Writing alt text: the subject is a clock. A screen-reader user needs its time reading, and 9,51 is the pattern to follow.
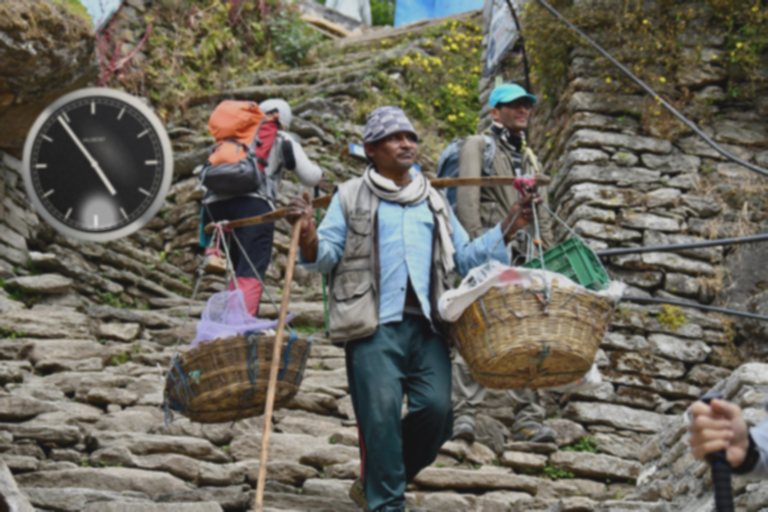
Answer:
4,54
